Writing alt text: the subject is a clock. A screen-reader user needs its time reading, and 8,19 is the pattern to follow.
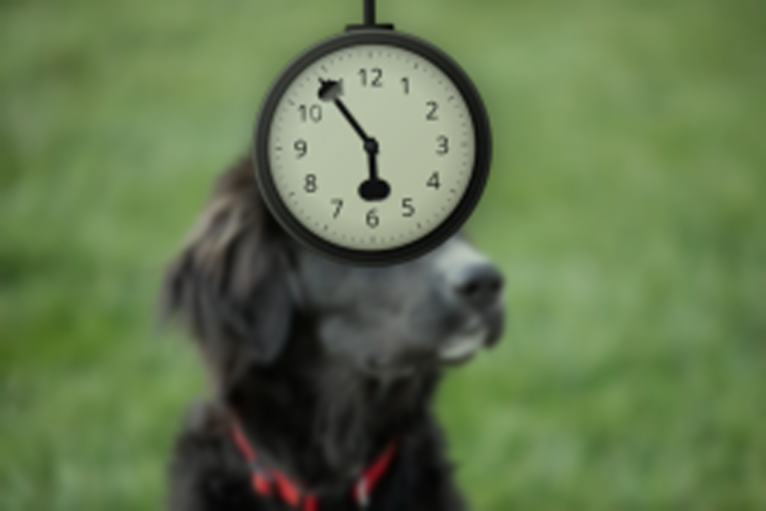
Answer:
5,54
